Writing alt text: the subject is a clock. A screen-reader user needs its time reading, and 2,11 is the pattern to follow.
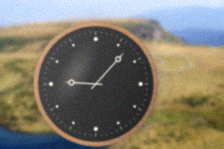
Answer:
9,07
